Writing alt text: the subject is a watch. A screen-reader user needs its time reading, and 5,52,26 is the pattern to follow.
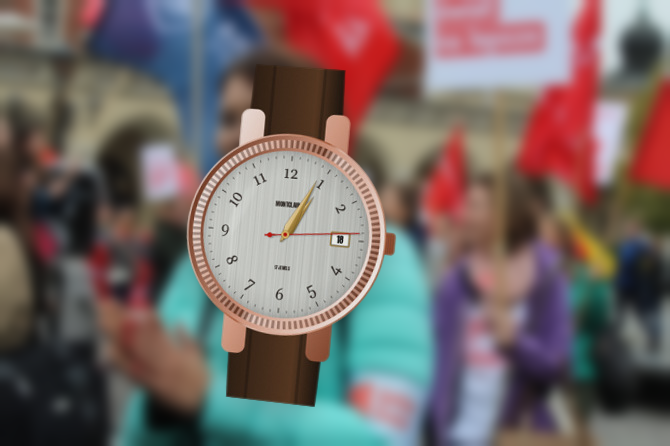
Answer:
1,04,14
